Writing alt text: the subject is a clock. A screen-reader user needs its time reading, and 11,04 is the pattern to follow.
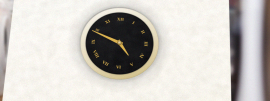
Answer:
4,49
